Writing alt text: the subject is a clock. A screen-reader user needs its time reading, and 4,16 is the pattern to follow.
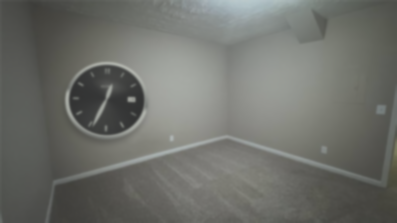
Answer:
12,34
